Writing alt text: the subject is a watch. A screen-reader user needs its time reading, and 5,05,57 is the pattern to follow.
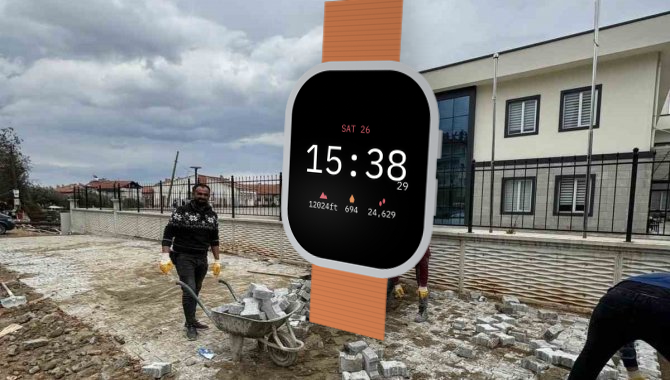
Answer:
15,38,29
